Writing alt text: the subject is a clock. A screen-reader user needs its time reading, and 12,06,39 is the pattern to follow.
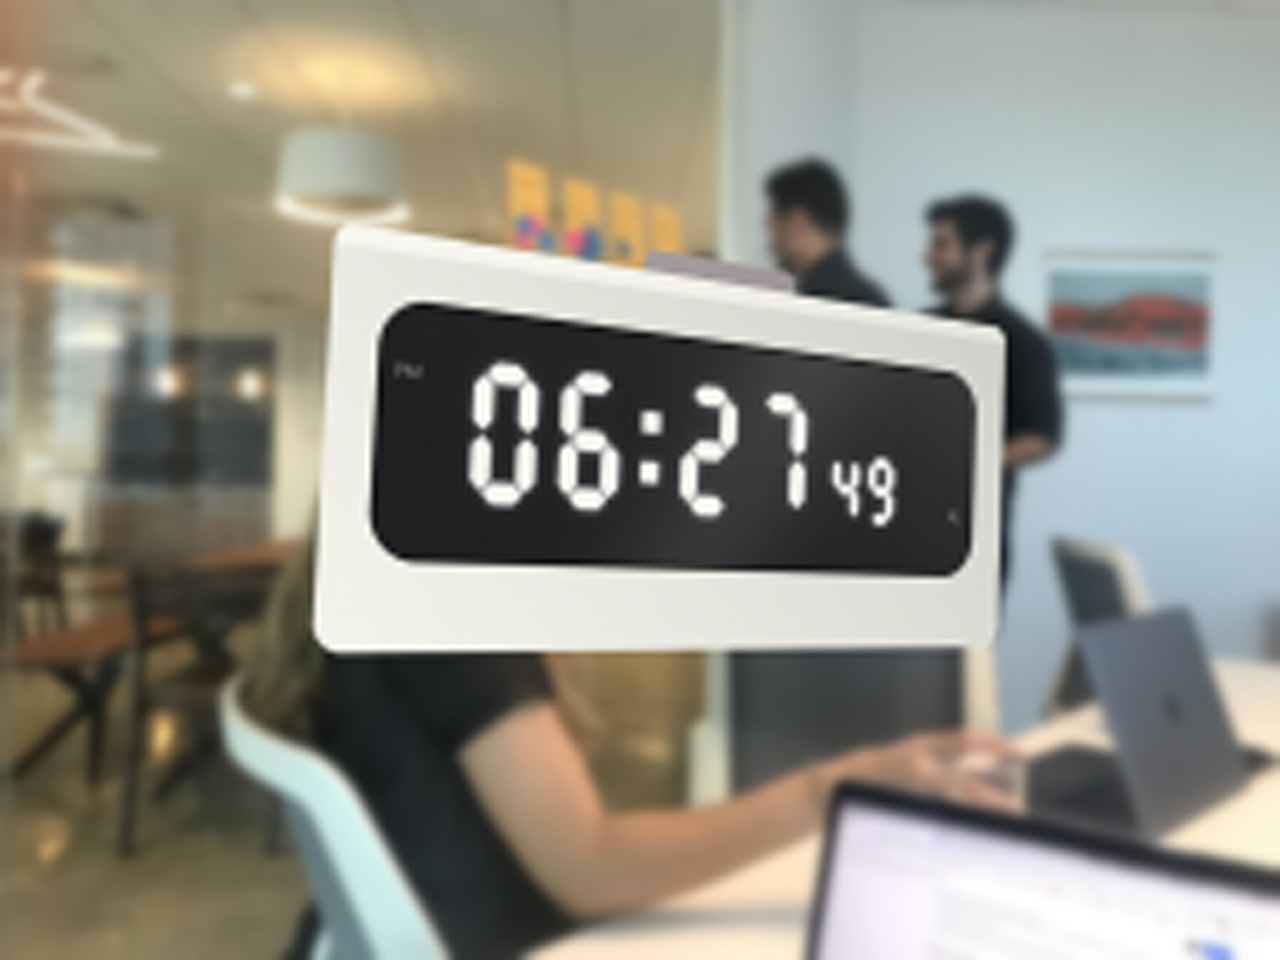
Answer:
6,27,49
